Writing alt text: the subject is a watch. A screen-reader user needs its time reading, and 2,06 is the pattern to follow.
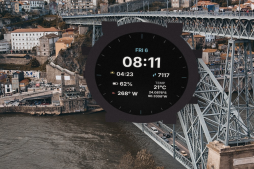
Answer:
8,11
